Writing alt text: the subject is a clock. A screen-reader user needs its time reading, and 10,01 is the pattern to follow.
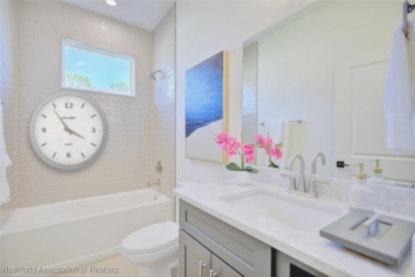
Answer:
3,54
